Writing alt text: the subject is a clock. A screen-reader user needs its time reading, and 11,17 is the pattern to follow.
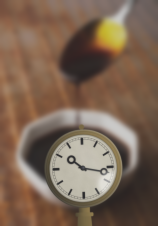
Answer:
10,17
